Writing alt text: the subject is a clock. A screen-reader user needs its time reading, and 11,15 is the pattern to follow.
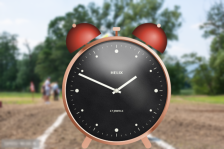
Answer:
1,49
